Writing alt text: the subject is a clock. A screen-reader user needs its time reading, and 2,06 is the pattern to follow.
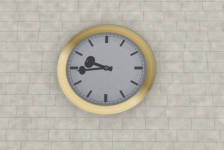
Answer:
9,44
